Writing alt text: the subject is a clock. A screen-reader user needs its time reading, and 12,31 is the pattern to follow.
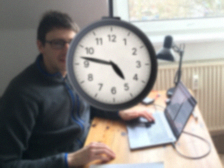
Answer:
4,47
